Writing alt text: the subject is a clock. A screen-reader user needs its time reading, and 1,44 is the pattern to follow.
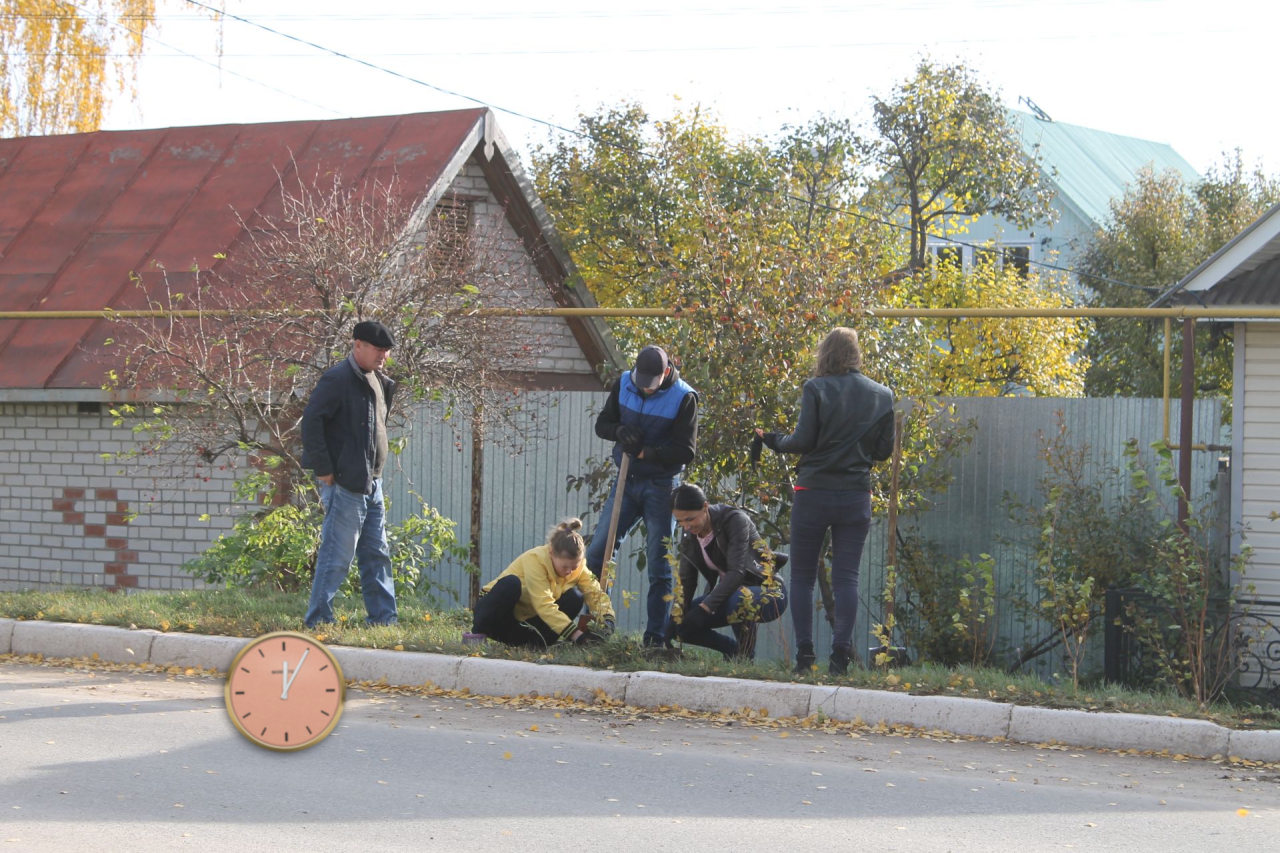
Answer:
12,05
